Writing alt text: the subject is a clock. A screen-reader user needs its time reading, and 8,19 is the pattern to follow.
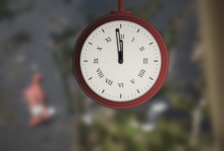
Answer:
11,59
